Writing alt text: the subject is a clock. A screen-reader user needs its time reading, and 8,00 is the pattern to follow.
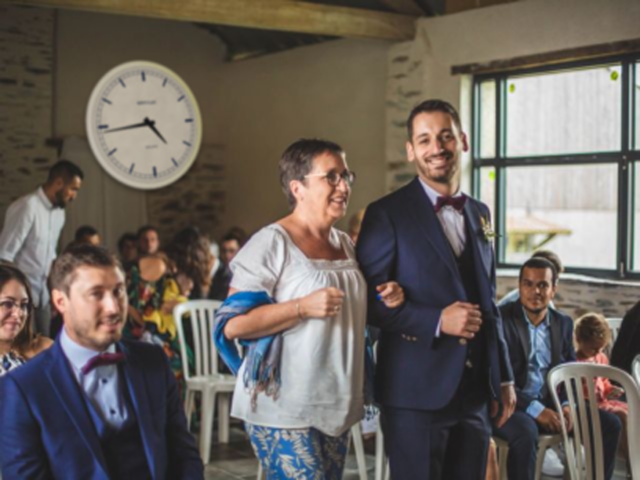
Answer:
4,44
